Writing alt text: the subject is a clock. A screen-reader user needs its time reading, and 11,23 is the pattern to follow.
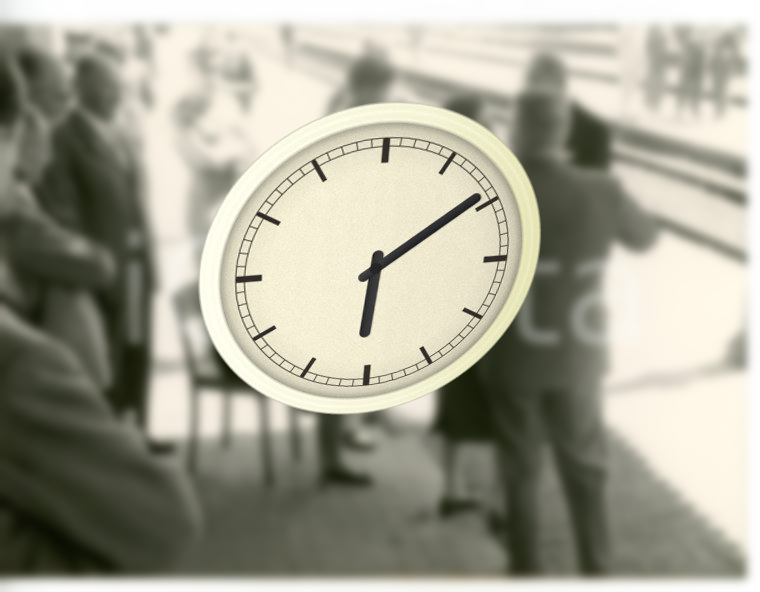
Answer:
6,09
